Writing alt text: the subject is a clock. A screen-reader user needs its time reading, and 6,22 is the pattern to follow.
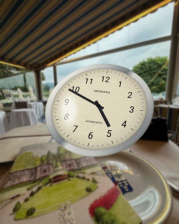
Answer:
4,49
